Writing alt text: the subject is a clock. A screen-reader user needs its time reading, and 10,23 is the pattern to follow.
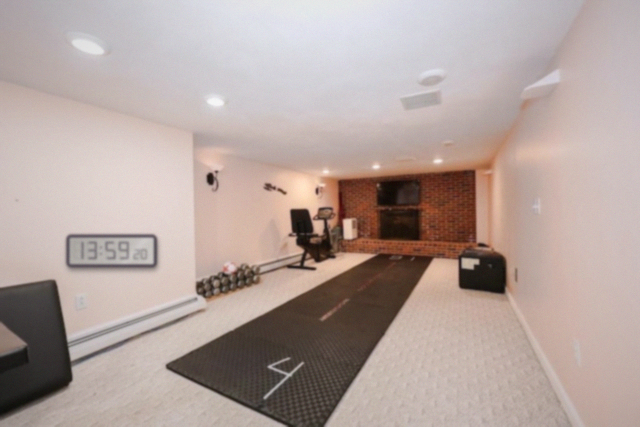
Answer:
13,59
